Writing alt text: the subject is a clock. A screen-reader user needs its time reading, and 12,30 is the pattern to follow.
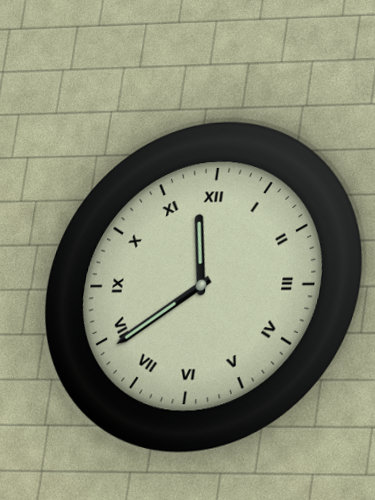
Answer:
11,39
